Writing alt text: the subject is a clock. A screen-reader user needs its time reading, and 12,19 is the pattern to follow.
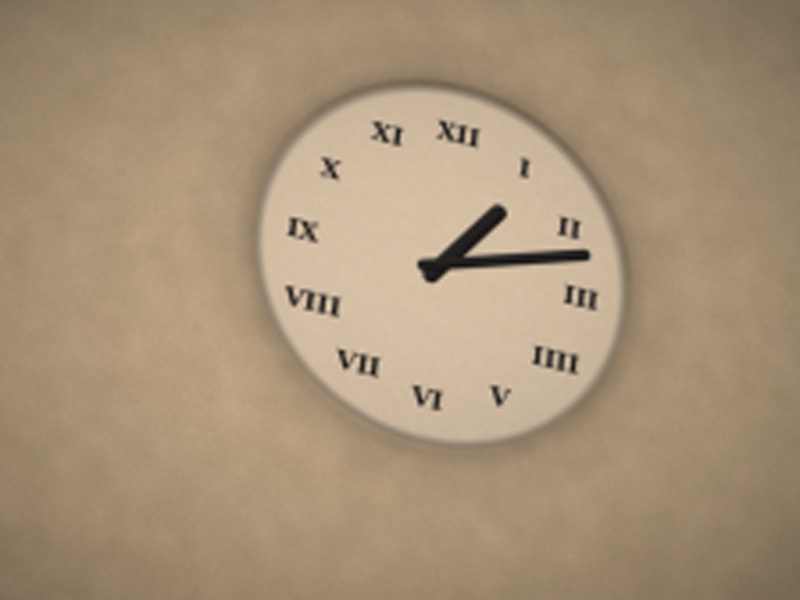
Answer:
1,12
